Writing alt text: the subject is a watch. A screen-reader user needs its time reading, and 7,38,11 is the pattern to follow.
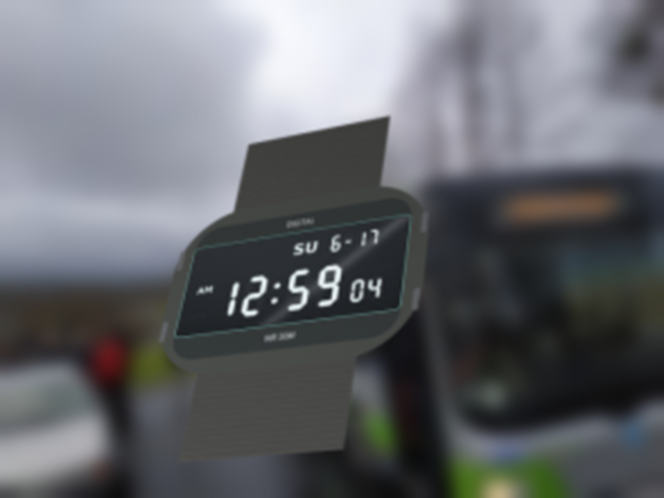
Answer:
12,59,04
